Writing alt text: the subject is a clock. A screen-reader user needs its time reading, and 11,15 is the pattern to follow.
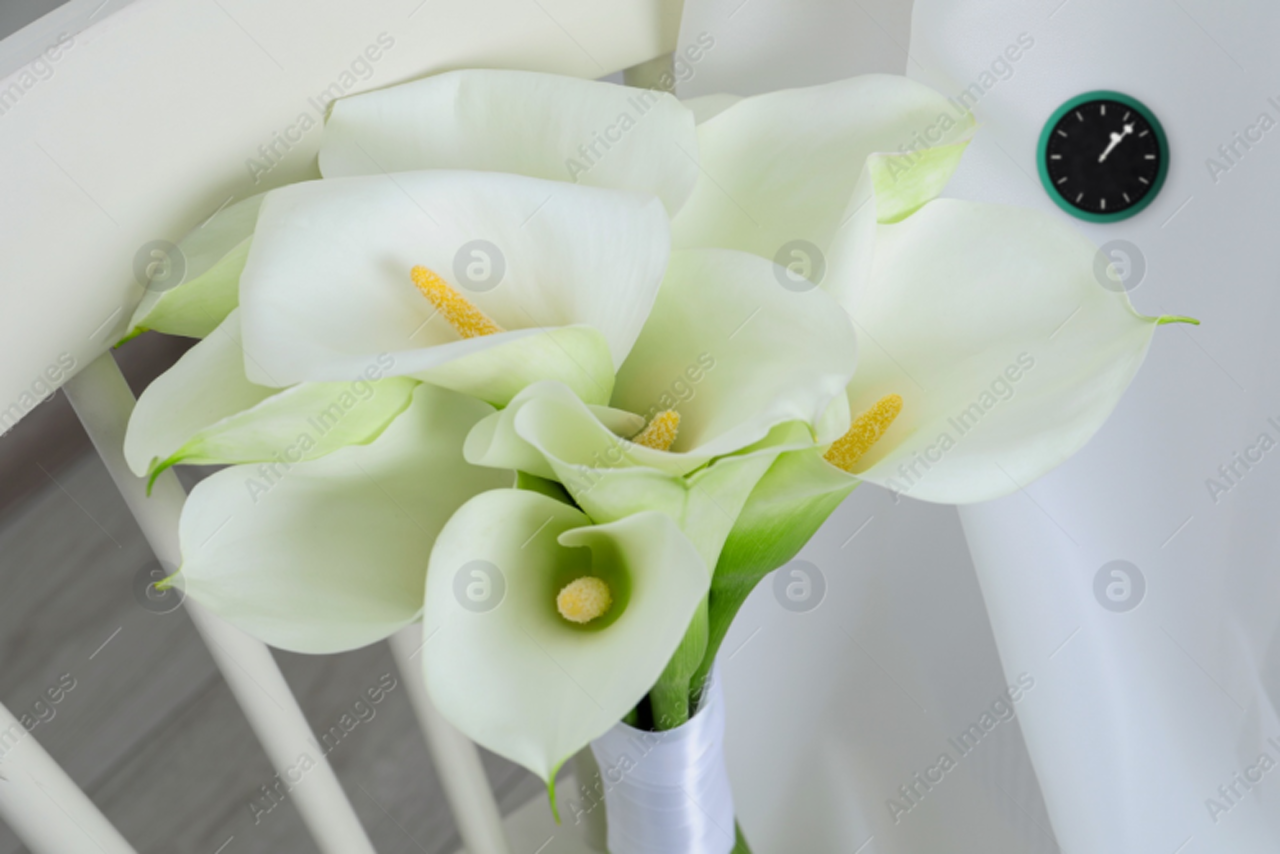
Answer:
1,07
